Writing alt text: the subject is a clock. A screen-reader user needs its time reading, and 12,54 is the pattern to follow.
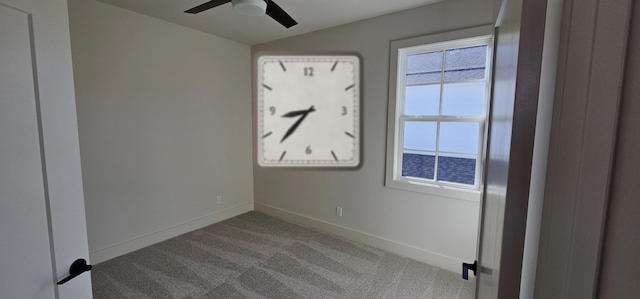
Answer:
8,37
